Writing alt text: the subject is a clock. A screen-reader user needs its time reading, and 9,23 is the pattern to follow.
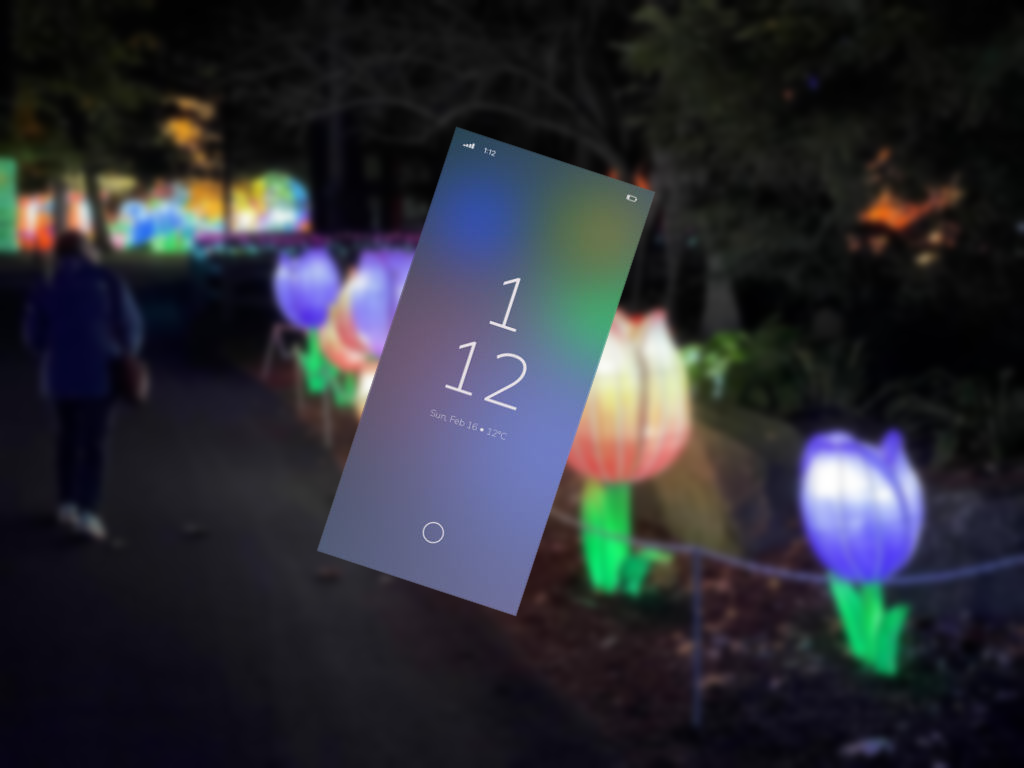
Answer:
1,12
